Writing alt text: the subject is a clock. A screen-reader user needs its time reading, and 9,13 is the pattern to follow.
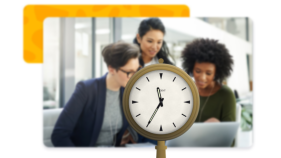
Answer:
11,35
